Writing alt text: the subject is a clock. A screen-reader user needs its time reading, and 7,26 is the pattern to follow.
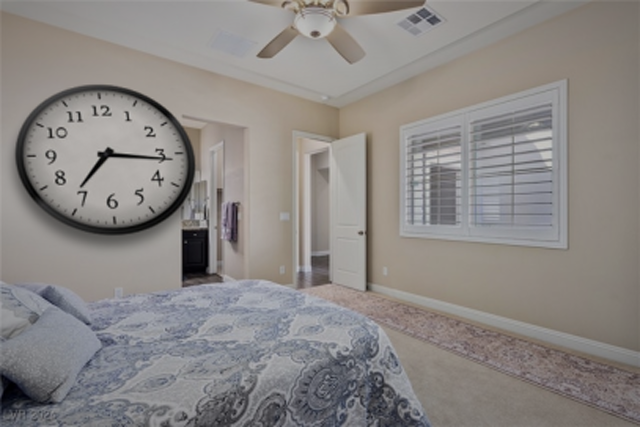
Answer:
7,16
